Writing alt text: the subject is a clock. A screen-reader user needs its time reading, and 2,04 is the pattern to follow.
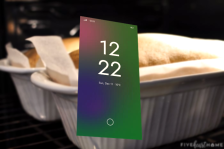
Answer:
12,22
